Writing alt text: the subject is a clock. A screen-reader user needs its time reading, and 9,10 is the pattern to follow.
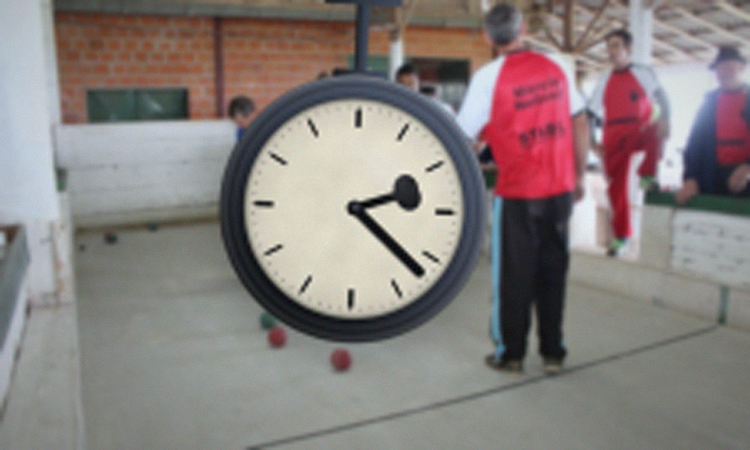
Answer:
2,22
